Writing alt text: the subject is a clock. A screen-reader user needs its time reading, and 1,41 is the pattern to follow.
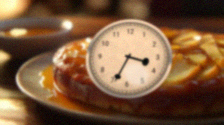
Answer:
3,34
